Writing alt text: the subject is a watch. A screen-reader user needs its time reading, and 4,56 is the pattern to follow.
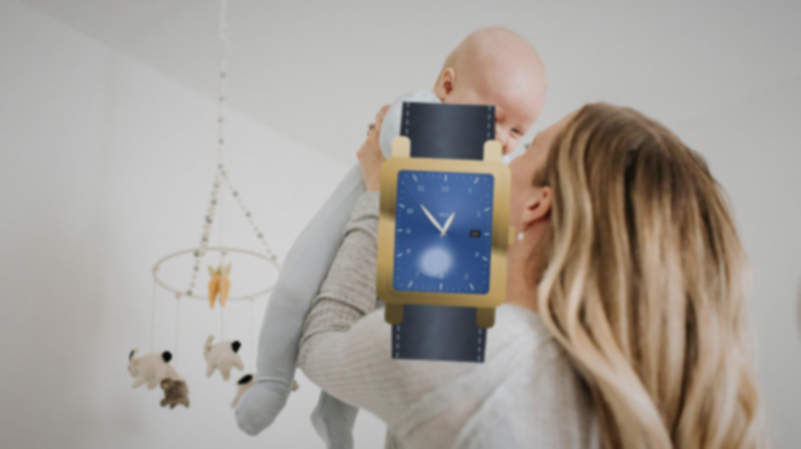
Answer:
12,53
